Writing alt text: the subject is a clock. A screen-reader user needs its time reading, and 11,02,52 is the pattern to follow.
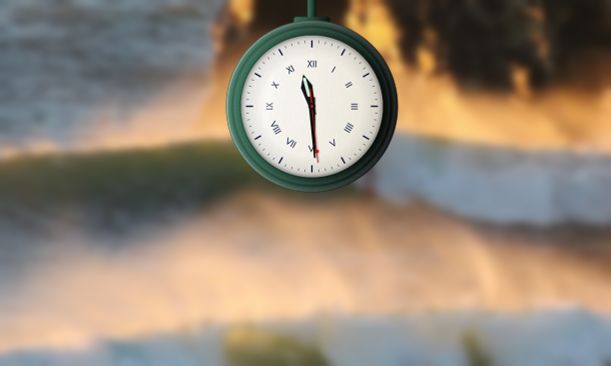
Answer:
11,29,29
